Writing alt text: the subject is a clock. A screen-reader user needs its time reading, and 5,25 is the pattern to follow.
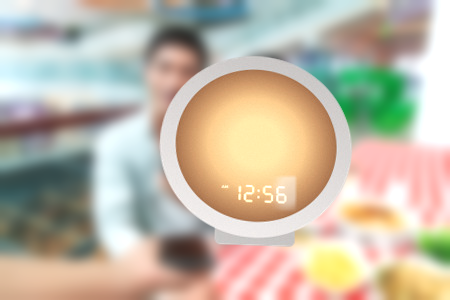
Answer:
12,56
